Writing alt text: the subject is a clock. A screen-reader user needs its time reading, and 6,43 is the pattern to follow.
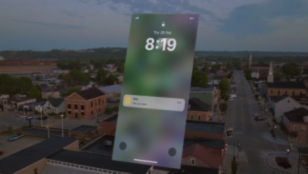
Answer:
8,19
